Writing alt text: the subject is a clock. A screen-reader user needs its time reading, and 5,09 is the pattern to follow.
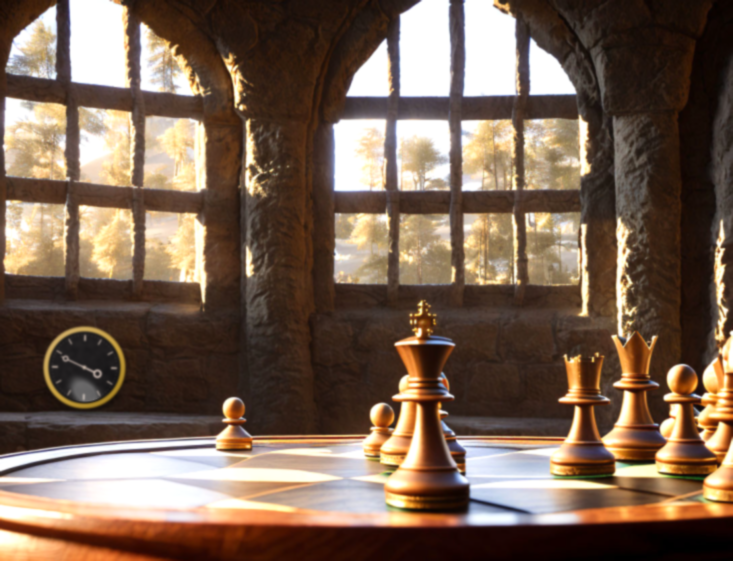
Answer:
3,49
